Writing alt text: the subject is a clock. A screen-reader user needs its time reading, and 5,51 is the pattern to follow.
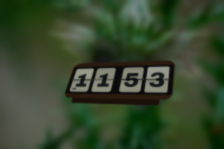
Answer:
11,53
